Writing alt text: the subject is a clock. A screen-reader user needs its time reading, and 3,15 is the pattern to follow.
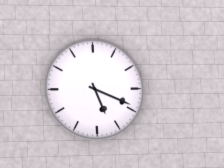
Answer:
5,19
